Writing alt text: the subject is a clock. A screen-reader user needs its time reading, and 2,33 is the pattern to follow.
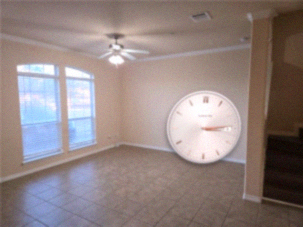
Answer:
3,14
